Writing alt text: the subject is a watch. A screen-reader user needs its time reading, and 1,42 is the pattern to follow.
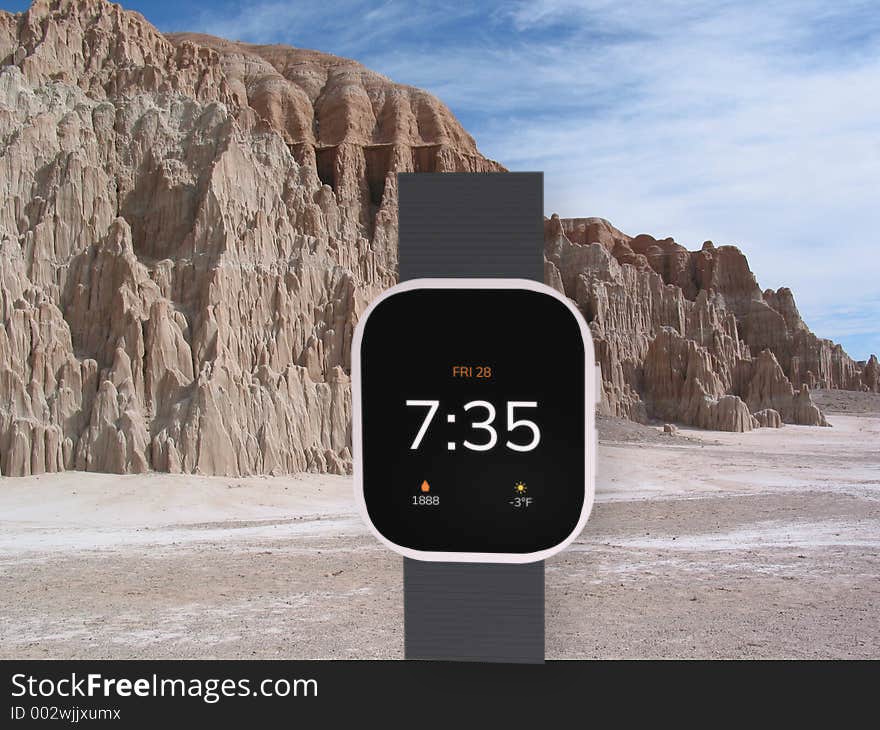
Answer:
7,35
